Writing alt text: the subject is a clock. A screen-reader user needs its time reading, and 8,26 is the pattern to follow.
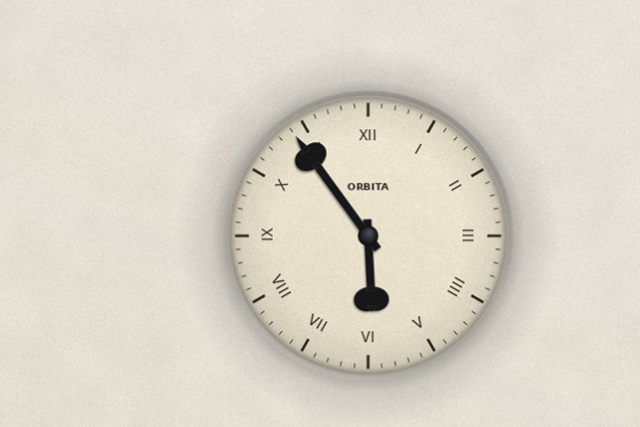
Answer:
5,54
